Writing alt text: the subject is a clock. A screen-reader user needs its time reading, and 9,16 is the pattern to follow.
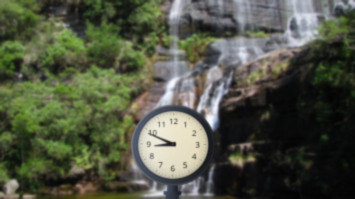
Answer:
8,49
